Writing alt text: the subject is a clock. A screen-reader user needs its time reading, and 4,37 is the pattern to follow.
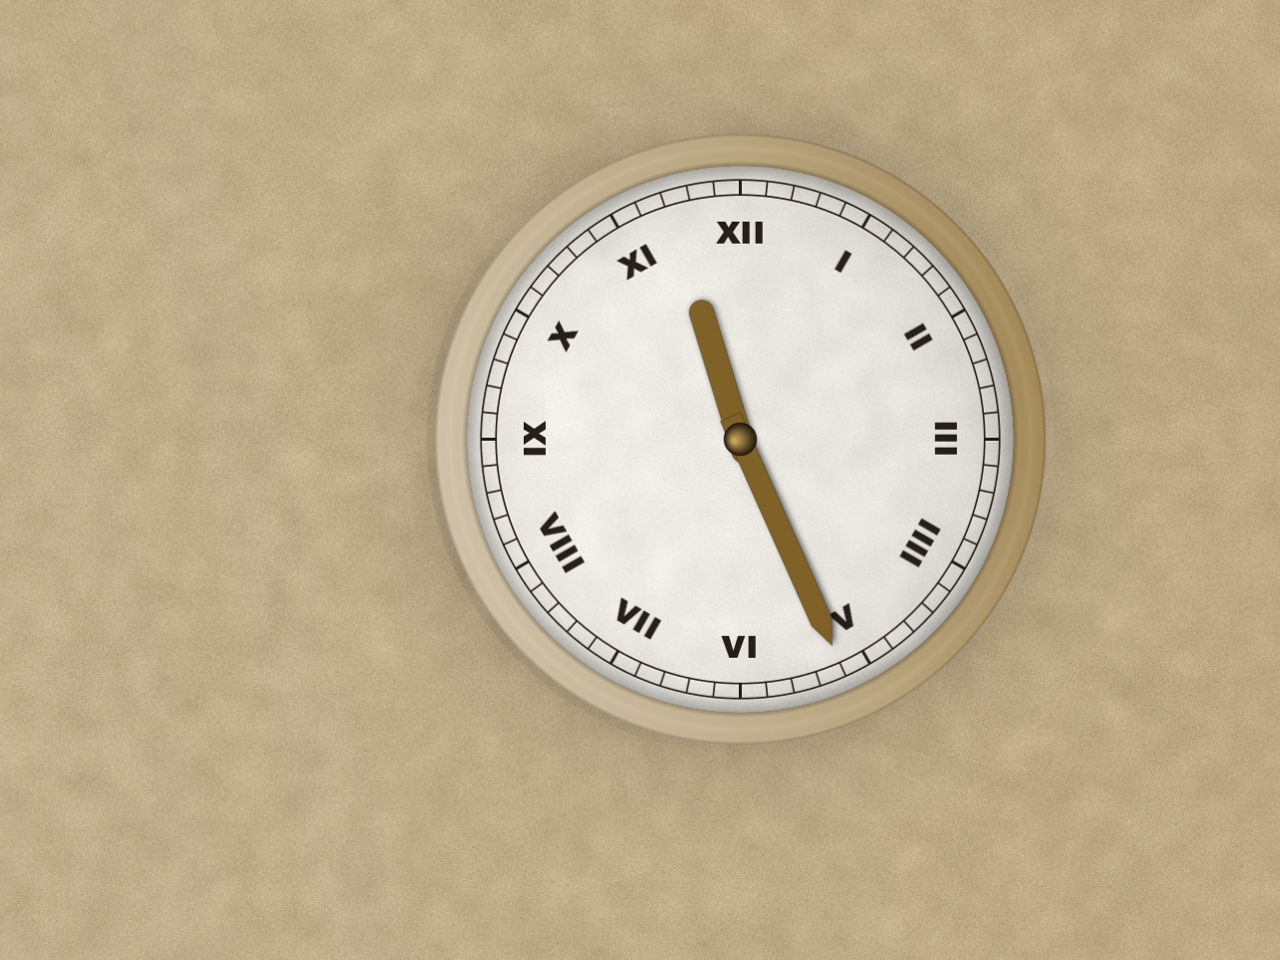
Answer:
11,26
